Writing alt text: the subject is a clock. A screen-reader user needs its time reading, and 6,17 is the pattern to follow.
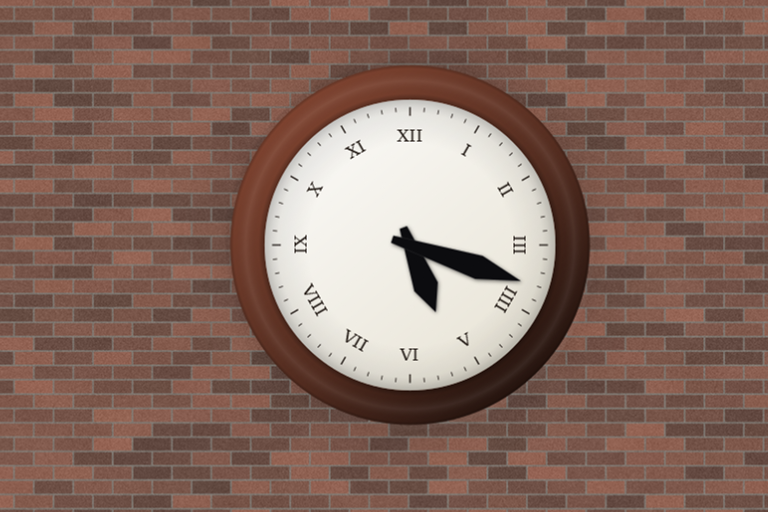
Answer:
5,18
